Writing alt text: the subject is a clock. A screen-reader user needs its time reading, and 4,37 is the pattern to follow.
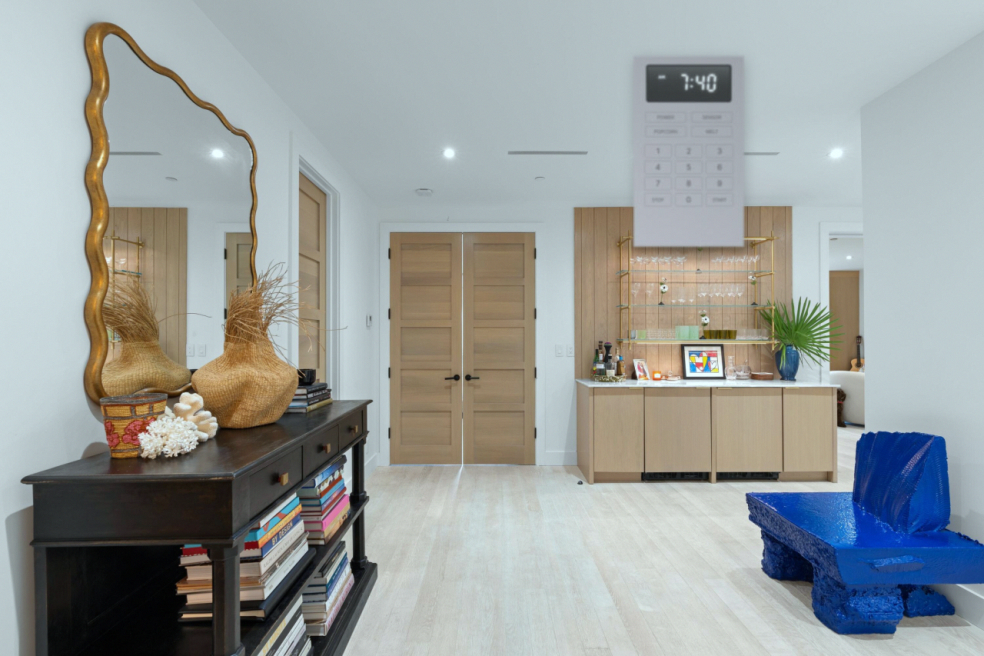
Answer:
7,40
